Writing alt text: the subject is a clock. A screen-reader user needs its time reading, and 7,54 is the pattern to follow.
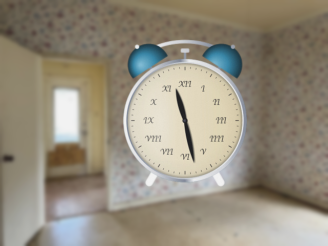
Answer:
11,28
